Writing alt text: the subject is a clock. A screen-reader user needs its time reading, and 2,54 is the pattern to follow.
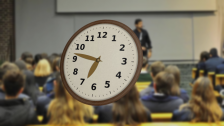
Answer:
6,47
